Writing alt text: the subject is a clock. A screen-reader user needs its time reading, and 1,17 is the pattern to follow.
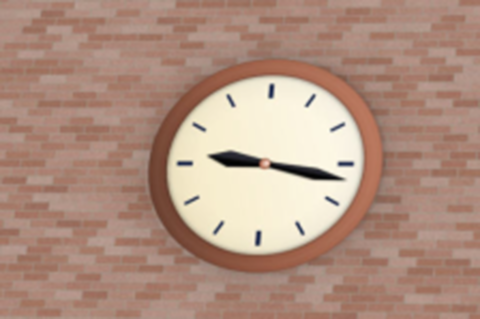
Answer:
9,17
